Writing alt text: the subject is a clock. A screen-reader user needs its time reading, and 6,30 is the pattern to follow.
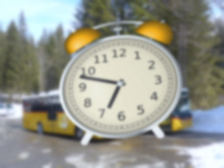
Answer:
6,48
